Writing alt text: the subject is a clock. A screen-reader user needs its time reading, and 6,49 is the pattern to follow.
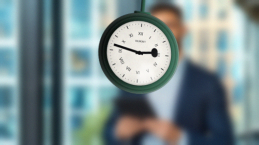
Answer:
2,47
